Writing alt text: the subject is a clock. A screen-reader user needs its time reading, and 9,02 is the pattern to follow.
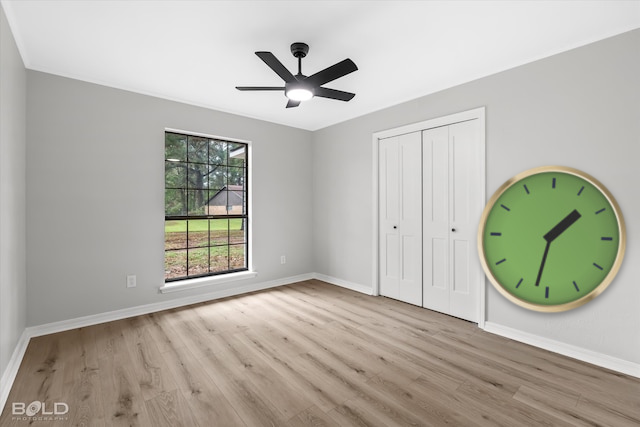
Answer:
1,32
